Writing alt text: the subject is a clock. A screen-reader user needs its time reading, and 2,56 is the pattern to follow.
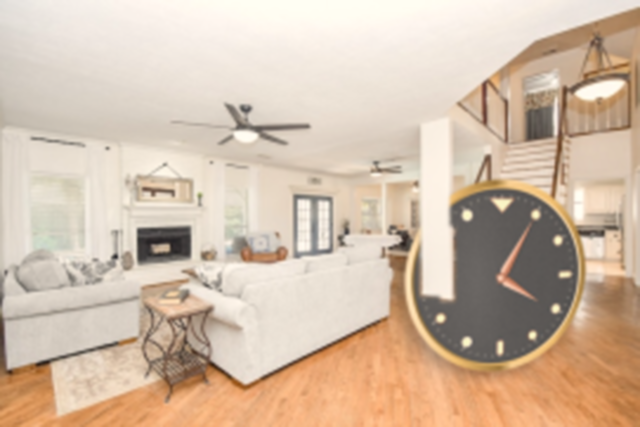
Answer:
4,05
